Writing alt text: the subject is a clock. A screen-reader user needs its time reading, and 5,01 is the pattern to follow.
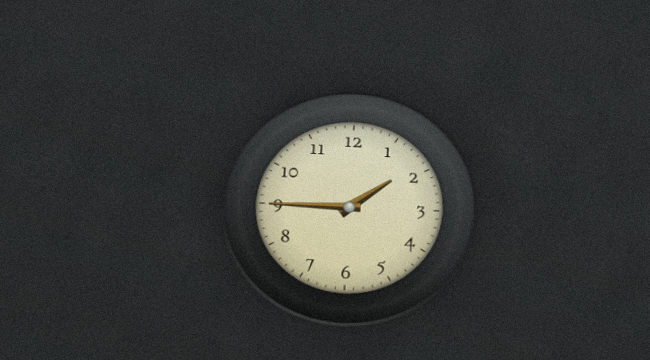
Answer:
1,45
